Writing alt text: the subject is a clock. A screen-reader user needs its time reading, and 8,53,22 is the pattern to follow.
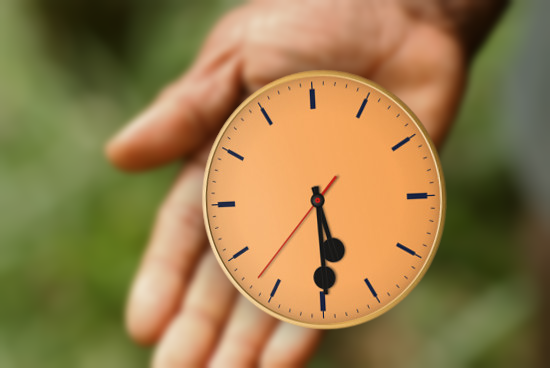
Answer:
5,29,37
